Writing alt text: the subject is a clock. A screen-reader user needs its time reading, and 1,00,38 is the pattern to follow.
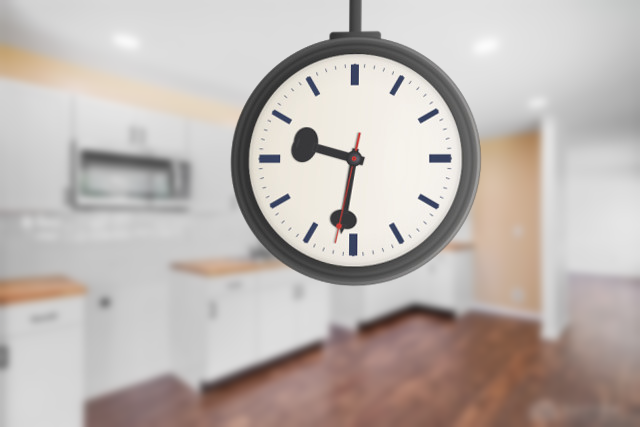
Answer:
9,31,32
